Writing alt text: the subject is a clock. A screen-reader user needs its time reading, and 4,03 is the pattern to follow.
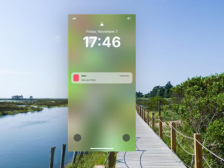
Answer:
17,46
